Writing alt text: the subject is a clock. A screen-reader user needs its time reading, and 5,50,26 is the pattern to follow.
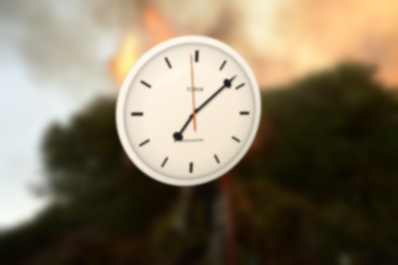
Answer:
7,07,59
